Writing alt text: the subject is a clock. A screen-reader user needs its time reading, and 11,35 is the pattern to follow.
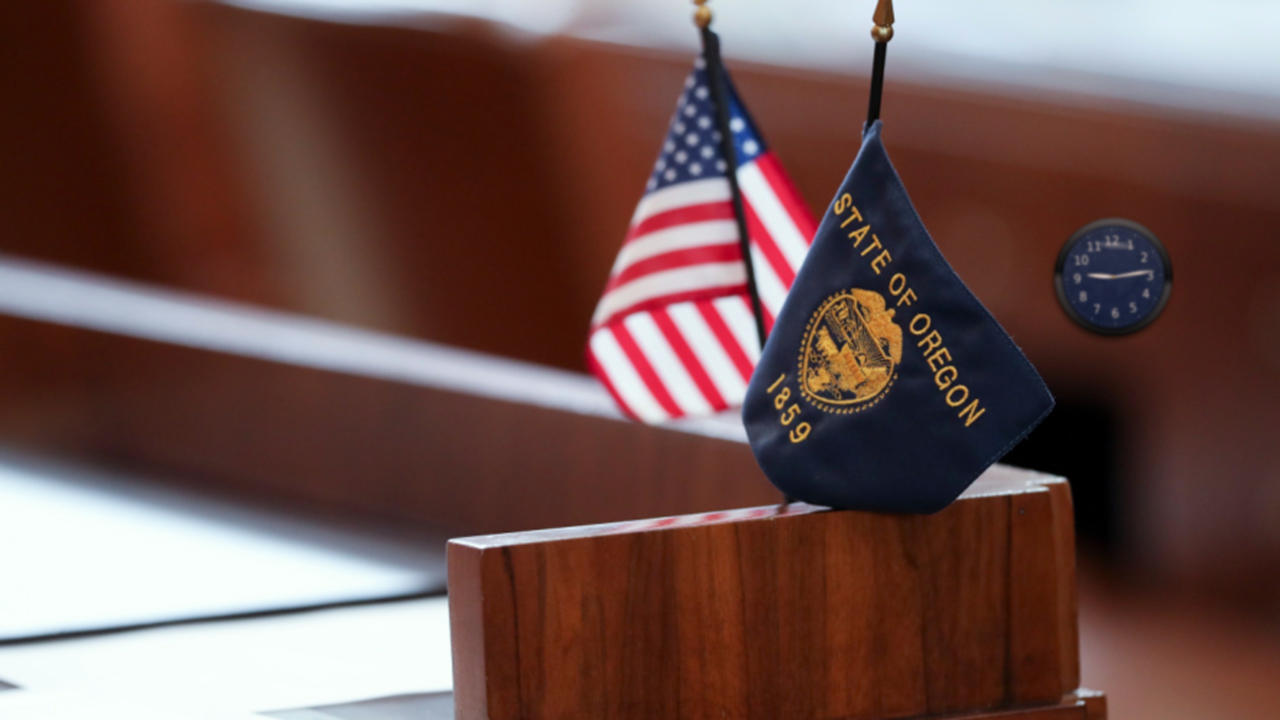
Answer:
9,14
